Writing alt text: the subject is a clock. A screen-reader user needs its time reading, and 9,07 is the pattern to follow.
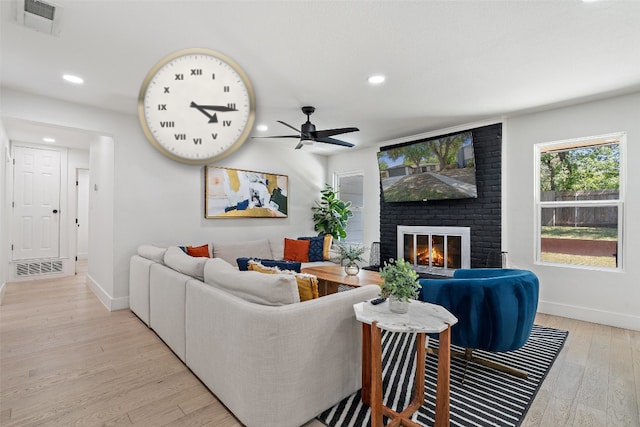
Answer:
4,16
